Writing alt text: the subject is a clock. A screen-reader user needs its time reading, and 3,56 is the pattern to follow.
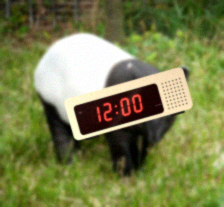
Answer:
12,00
